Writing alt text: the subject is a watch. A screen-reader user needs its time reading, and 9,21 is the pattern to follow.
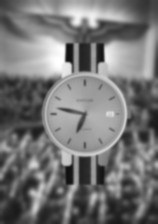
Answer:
6,47
